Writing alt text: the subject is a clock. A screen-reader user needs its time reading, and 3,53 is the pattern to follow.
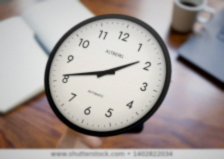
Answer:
1,41
